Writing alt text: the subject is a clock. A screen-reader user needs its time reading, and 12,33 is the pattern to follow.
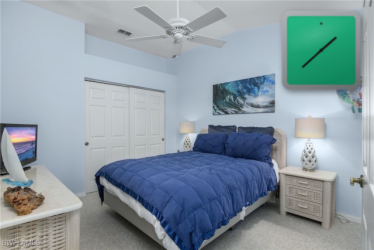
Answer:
1,38
